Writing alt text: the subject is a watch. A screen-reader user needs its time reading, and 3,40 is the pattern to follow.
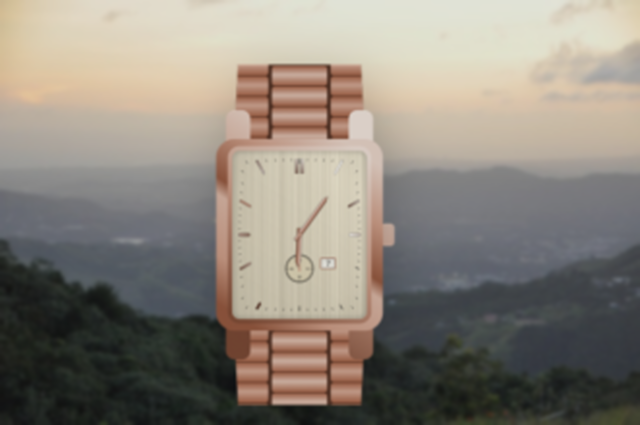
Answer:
6,06
